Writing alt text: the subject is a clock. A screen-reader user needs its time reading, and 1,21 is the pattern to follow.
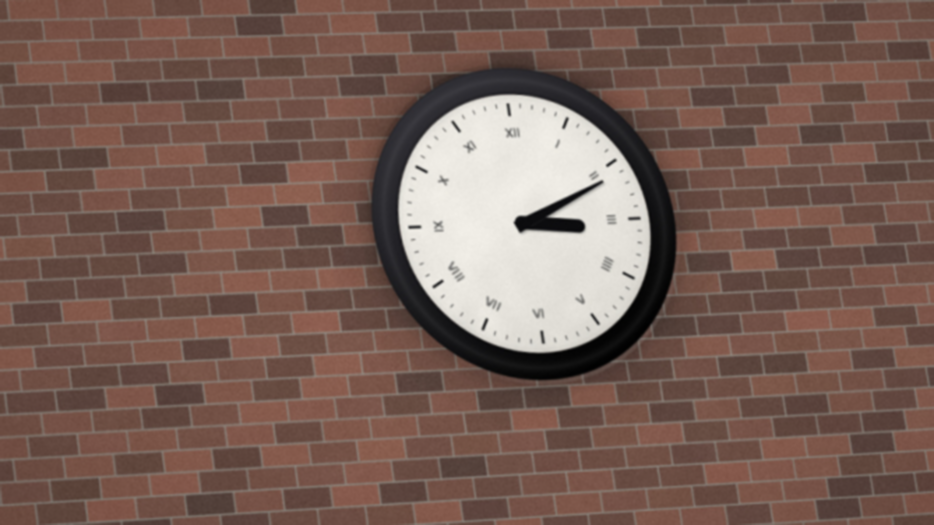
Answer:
3,11
